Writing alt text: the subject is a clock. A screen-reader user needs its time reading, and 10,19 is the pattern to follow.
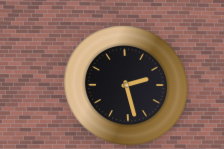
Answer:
2,28
